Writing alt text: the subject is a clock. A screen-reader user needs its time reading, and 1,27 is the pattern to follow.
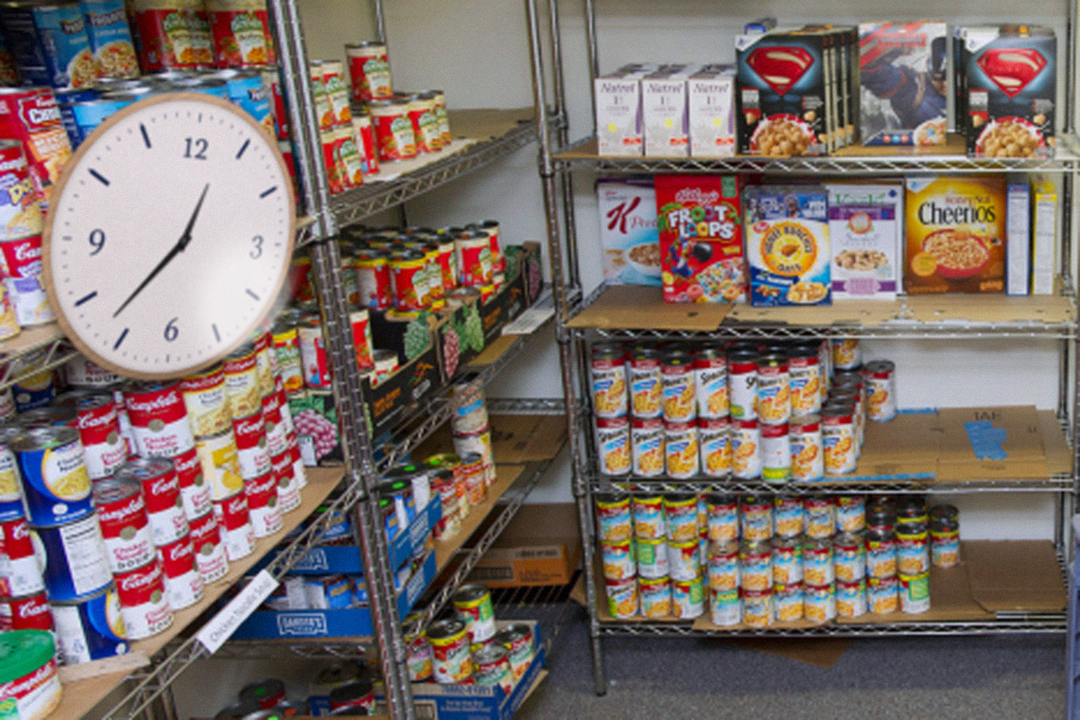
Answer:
12,37
